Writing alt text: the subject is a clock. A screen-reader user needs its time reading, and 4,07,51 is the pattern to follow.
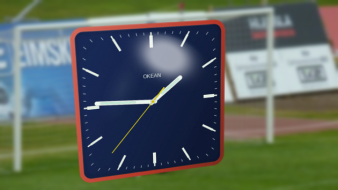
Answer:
1,45,37
